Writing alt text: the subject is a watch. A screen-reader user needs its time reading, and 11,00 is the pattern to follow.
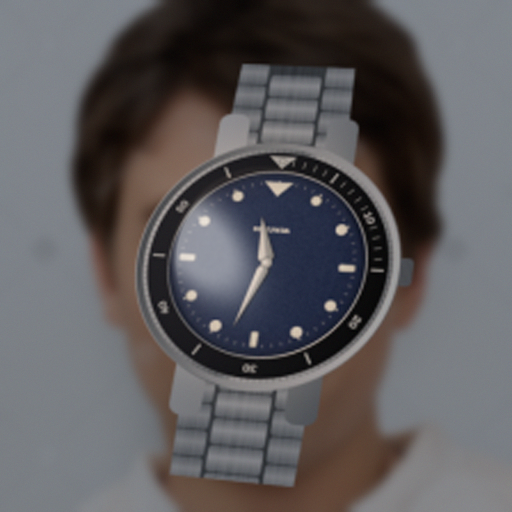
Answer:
11,33
